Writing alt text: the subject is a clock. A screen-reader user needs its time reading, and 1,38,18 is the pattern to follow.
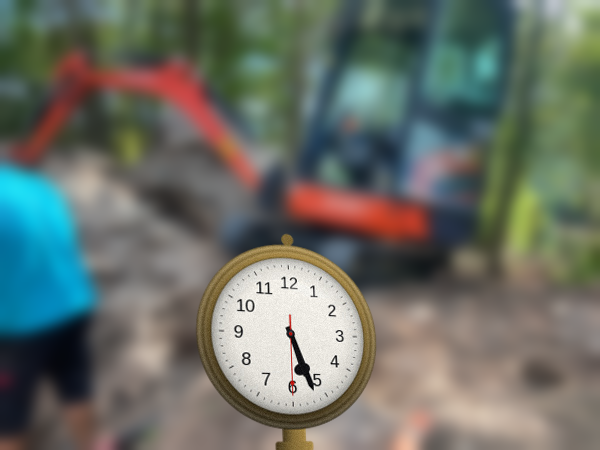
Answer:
5,26,30
